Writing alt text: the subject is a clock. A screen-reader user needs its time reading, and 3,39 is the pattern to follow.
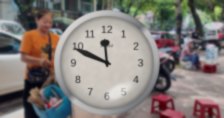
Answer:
11,49
